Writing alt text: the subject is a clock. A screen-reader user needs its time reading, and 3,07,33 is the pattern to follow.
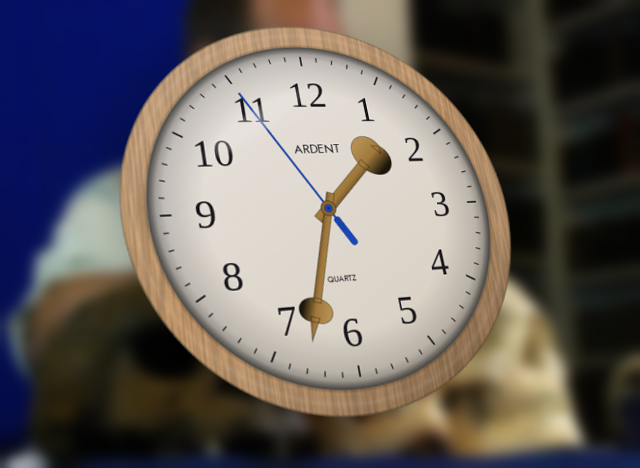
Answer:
1,32,55
